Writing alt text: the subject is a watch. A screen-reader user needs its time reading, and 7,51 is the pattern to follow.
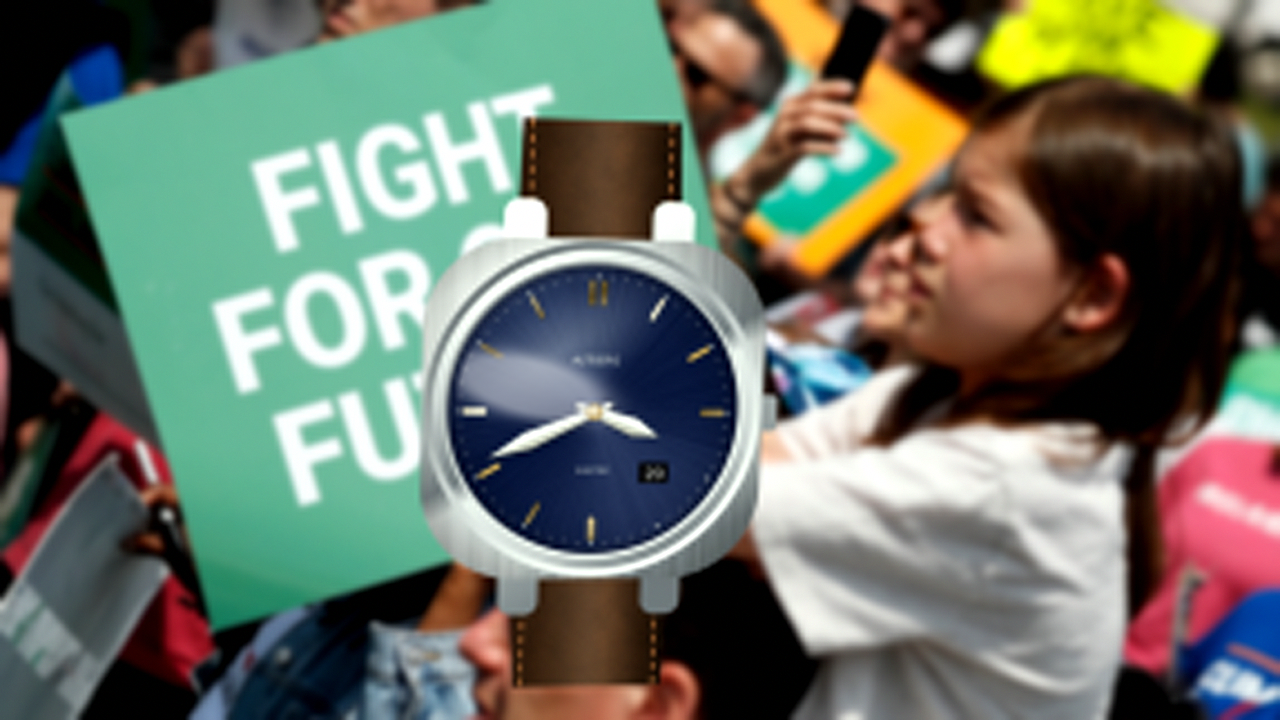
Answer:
3,41
